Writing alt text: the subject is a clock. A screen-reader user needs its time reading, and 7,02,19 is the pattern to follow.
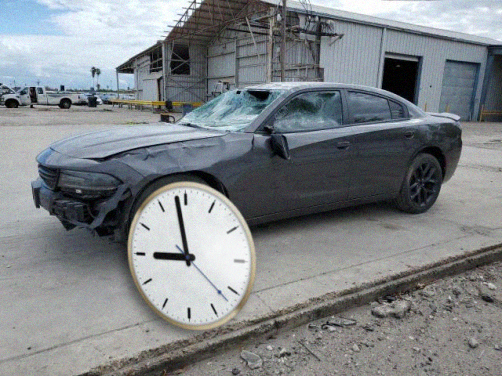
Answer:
8,58,22
